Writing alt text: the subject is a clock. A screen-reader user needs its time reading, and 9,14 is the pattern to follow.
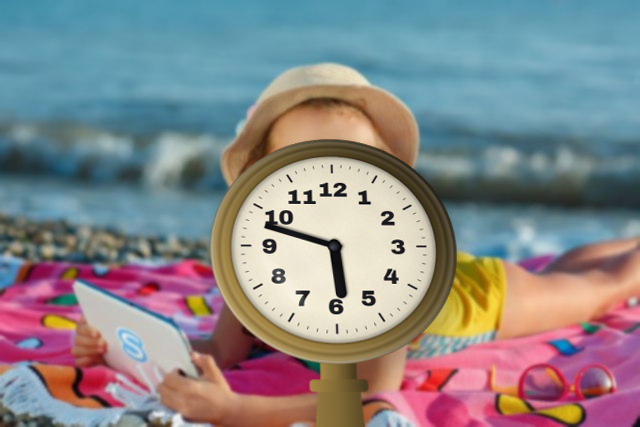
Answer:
5,48
